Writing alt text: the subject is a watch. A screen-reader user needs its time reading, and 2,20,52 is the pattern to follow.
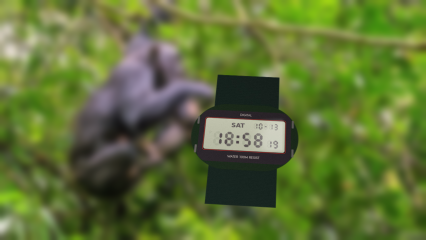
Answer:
18,58,19
